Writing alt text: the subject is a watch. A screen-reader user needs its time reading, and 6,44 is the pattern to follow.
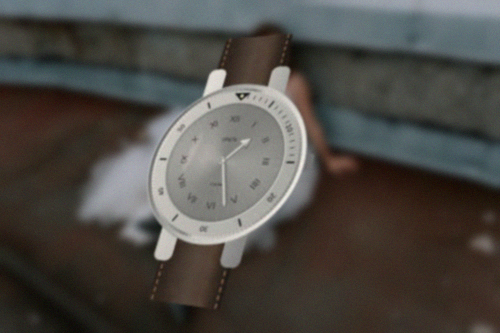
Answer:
1,27
